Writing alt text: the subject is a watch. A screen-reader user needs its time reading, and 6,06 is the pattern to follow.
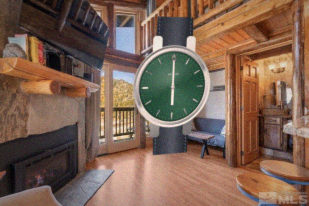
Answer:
6,00
